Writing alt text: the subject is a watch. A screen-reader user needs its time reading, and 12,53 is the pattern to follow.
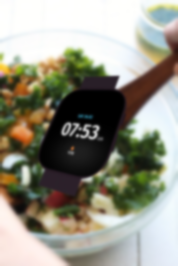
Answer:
7,53
